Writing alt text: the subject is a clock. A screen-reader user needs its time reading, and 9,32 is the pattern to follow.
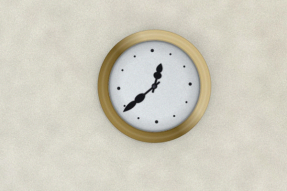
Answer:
12,39
